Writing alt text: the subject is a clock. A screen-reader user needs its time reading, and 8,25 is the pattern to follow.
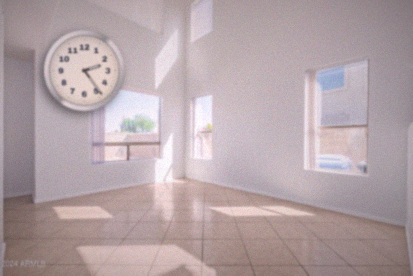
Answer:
2,24
